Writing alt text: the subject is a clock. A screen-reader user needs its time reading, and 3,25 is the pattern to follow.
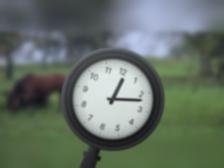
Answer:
12,12
